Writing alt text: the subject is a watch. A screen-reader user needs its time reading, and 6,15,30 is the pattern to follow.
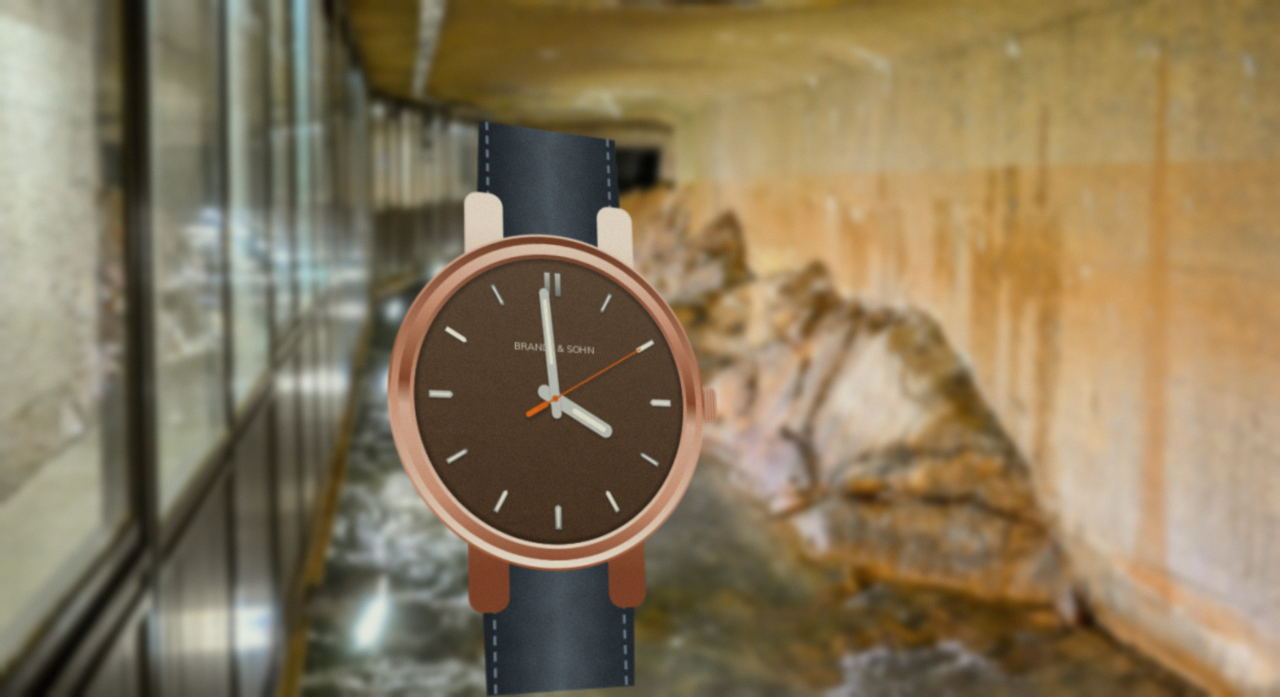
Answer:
3,59,10
